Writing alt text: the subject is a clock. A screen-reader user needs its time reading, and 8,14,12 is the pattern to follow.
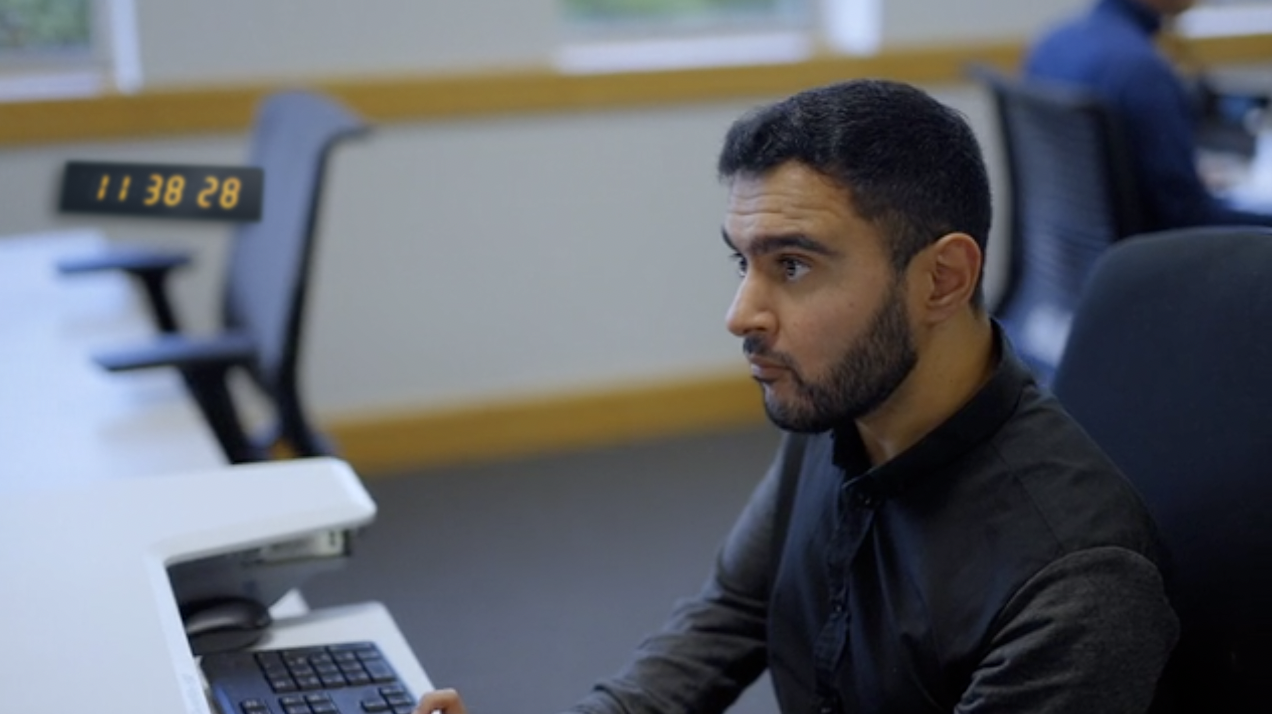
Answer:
11,38,28
